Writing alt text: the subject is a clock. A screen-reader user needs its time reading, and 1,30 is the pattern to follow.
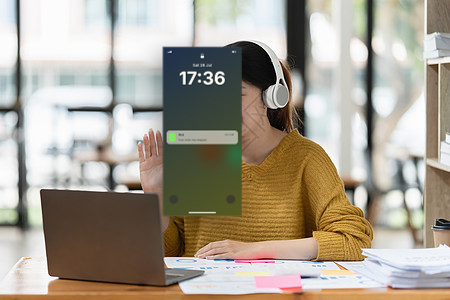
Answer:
17,36
